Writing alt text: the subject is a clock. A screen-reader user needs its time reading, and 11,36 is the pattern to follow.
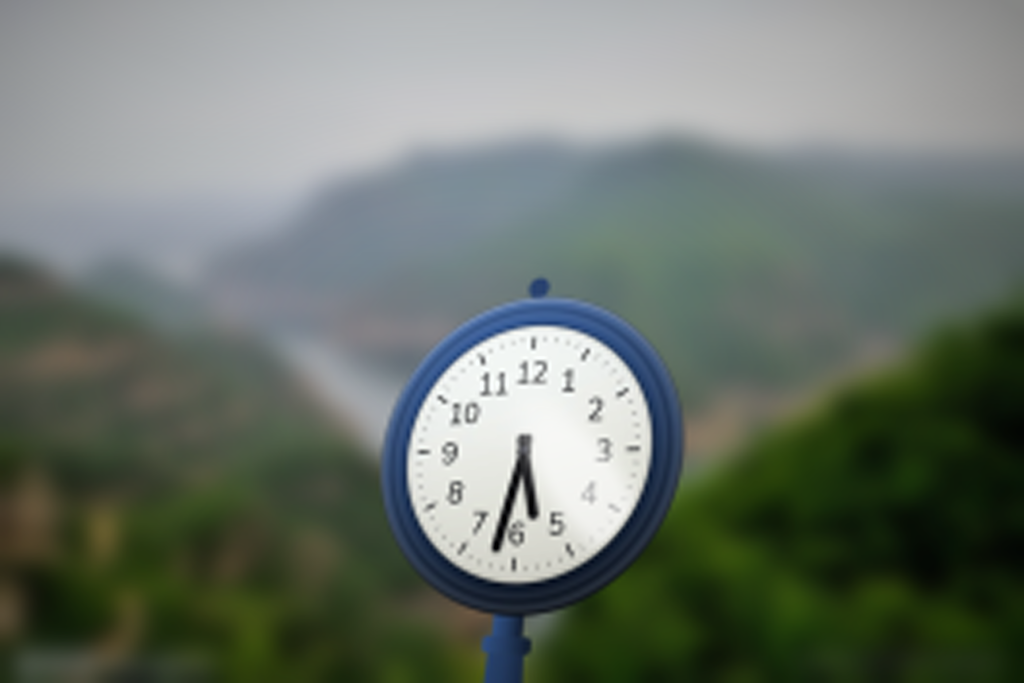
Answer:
5,32
